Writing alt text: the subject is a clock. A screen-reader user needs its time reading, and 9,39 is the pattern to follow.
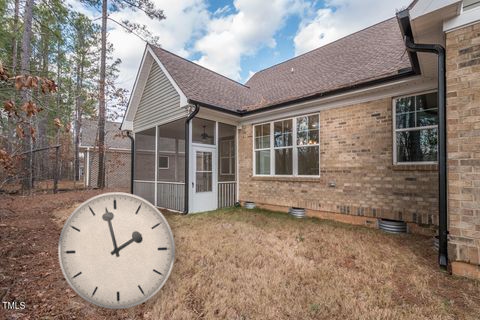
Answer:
1,58
